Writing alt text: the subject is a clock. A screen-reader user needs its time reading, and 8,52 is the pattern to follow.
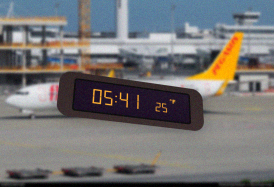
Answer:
5,41
